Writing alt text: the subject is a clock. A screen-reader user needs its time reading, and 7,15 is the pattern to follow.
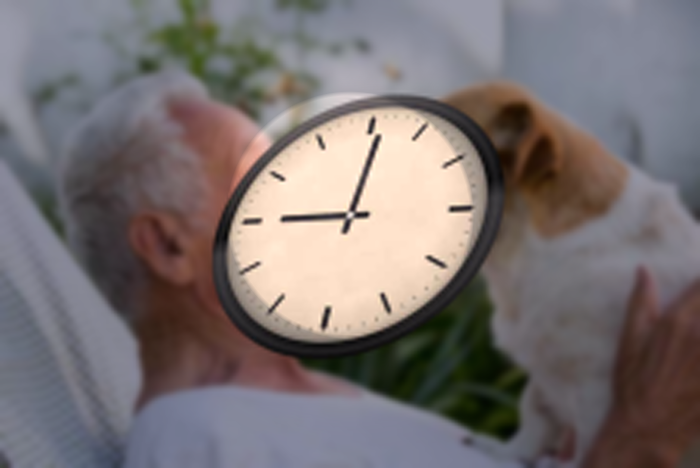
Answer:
9,01
